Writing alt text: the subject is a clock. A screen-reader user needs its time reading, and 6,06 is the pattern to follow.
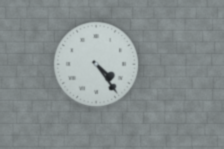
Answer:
4,24
